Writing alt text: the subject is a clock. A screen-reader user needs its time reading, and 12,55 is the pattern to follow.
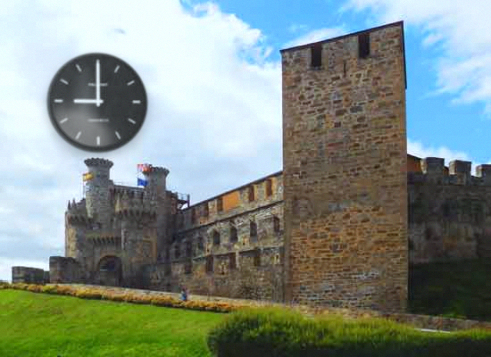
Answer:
9,00
